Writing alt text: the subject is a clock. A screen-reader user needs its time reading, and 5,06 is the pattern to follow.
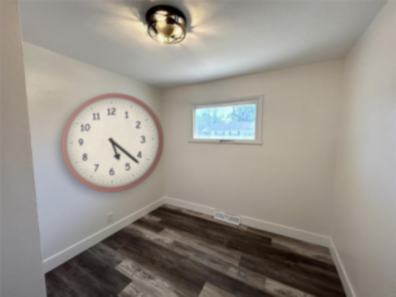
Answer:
5,22
